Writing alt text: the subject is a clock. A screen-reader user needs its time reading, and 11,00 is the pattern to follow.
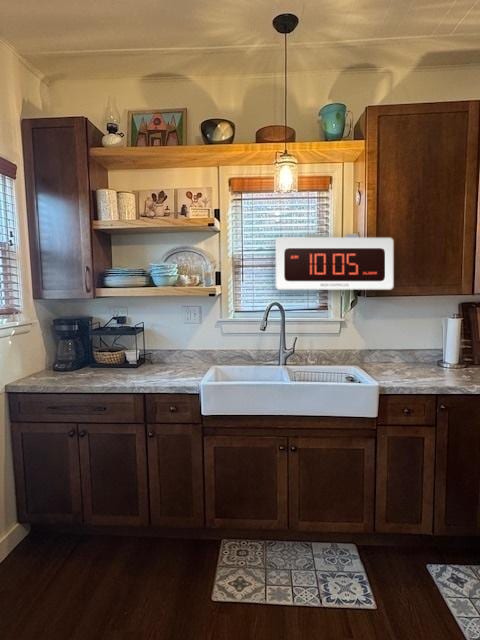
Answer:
10,05
